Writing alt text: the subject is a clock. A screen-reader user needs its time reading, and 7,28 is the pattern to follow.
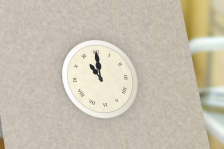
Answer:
11,00
